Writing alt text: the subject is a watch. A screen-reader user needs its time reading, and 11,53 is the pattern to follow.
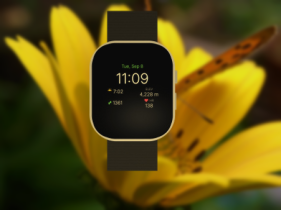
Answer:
11,09
